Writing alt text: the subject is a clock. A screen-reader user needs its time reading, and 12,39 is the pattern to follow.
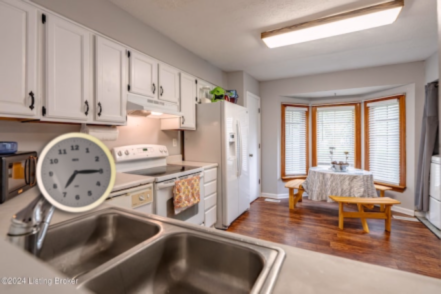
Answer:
7,15
